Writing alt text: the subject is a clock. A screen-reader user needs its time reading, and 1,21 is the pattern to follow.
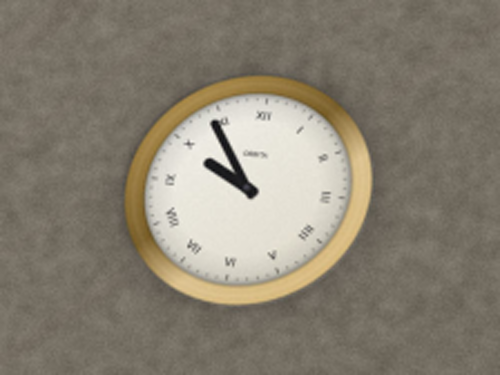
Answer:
9,54
